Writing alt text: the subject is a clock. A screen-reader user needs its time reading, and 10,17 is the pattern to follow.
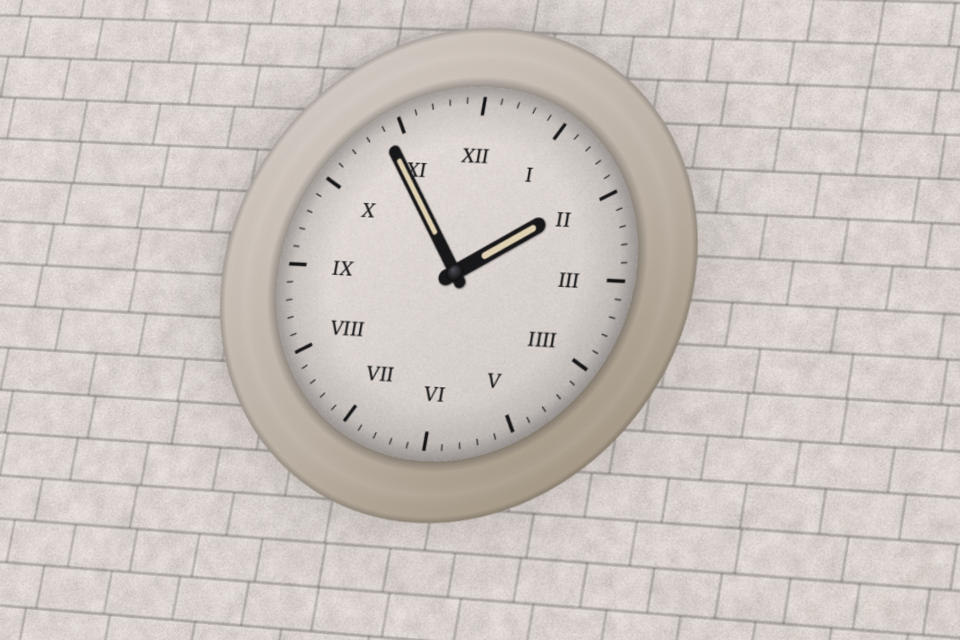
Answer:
1,54
